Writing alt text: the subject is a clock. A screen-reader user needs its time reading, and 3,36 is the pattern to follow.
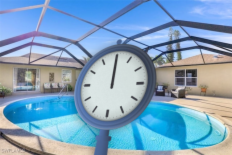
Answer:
12,00
